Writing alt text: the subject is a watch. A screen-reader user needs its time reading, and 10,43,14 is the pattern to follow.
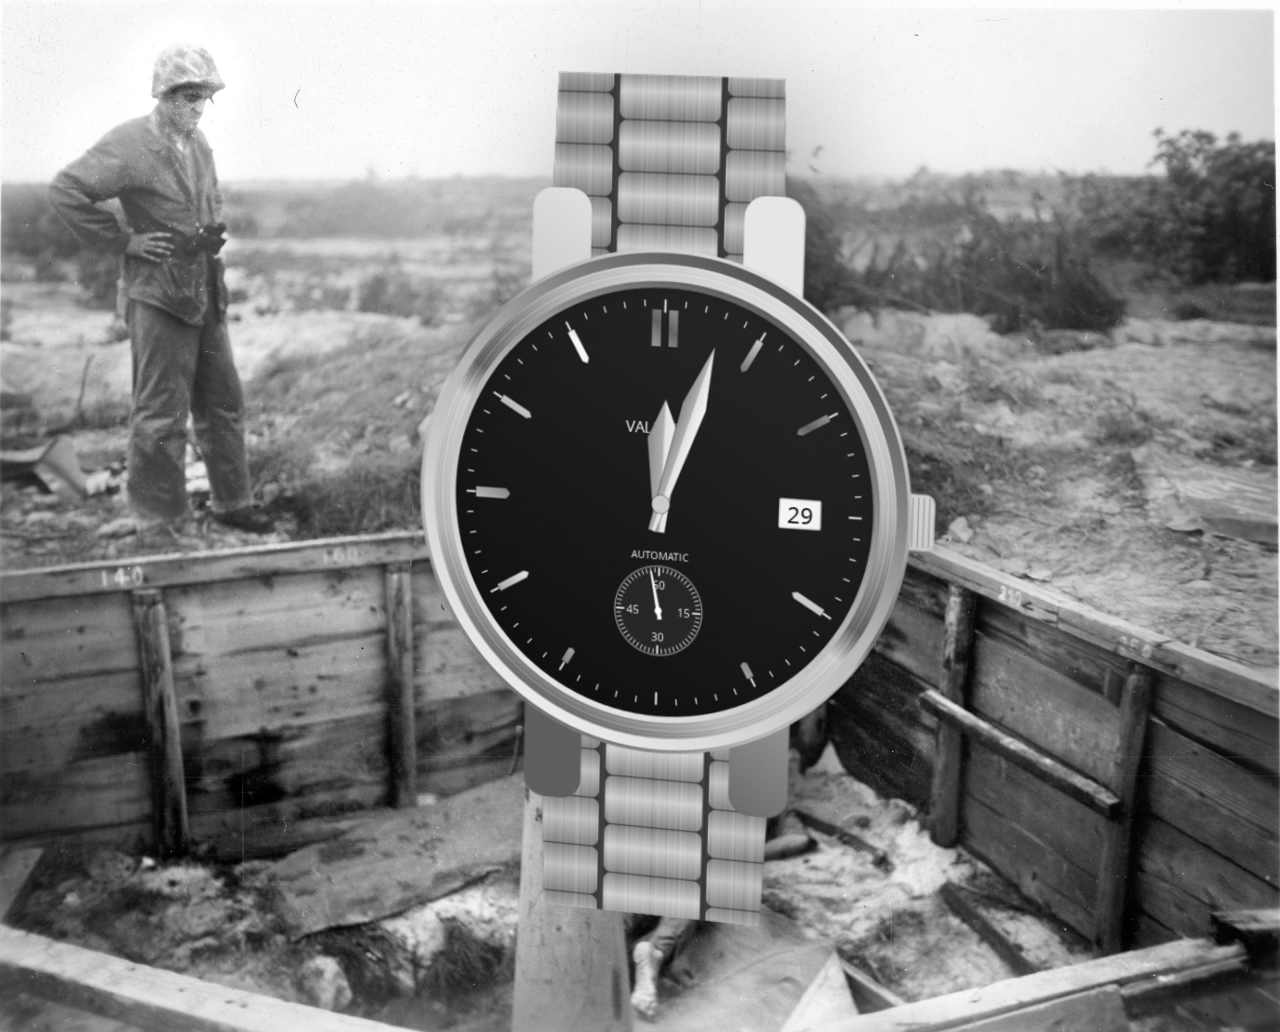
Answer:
12,02,58
